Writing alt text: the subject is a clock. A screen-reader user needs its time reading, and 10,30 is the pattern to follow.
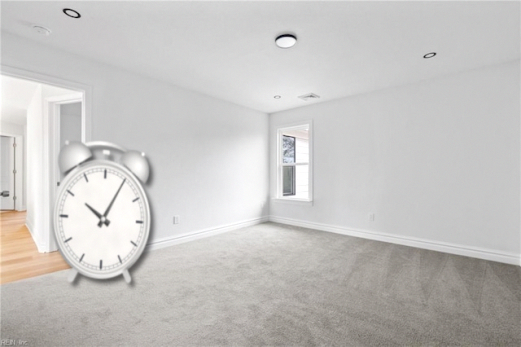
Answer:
10,05
